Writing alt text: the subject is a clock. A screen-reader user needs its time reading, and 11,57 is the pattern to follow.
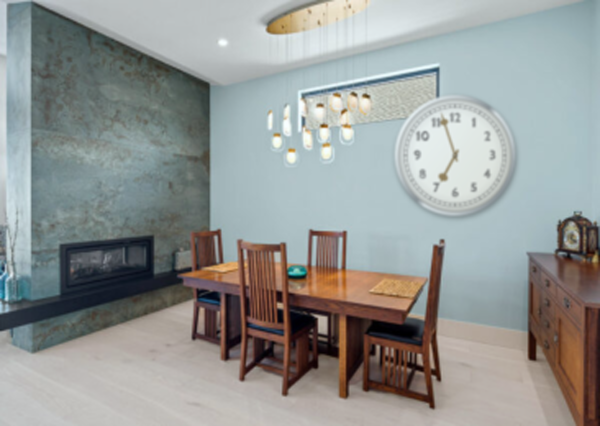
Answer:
6,57
